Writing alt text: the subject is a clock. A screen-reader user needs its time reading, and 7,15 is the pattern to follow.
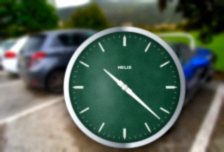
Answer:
10,22
